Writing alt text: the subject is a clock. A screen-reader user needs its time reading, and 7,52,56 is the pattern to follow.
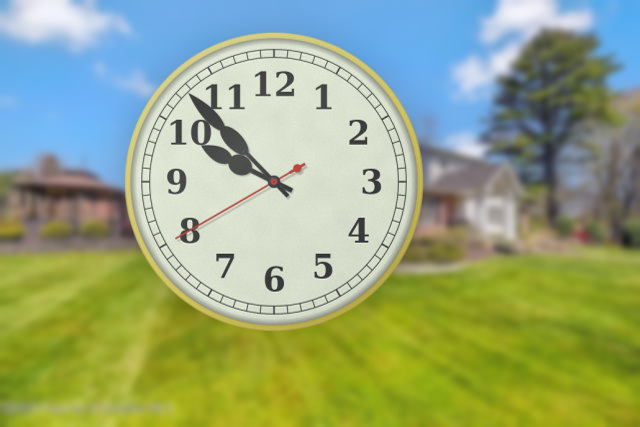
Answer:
9,52,40
